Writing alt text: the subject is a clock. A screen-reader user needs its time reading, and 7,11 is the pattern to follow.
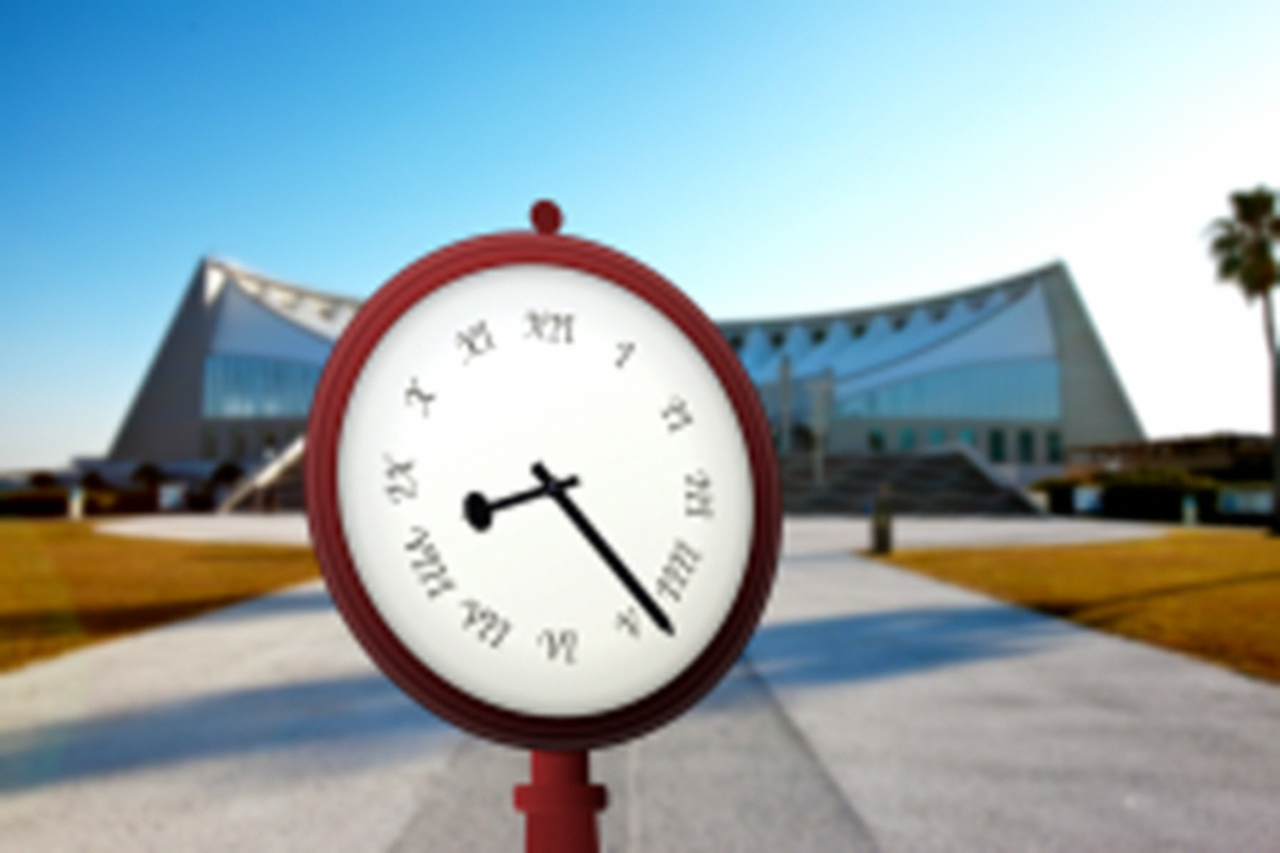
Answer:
8,23
